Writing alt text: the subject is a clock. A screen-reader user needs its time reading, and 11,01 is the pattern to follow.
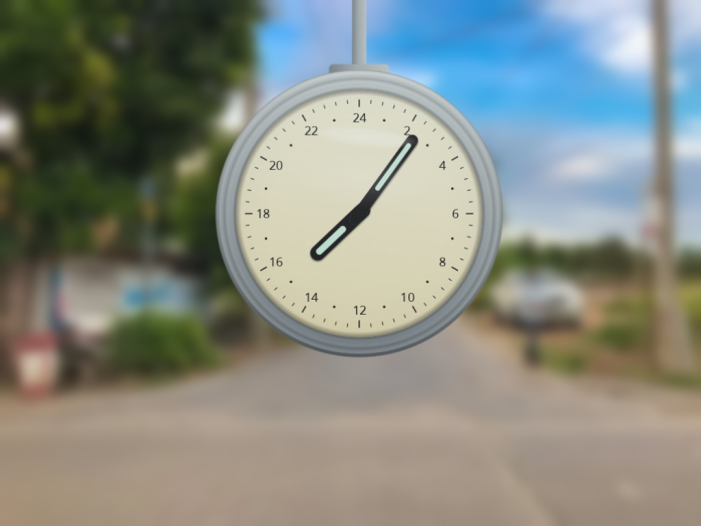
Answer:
15,06
